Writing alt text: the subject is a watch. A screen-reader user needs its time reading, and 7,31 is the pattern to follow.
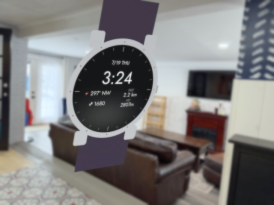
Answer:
3,24
